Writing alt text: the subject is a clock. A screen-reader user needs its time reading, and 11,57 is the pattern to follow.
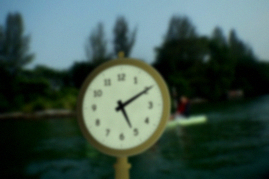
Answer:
5,10
